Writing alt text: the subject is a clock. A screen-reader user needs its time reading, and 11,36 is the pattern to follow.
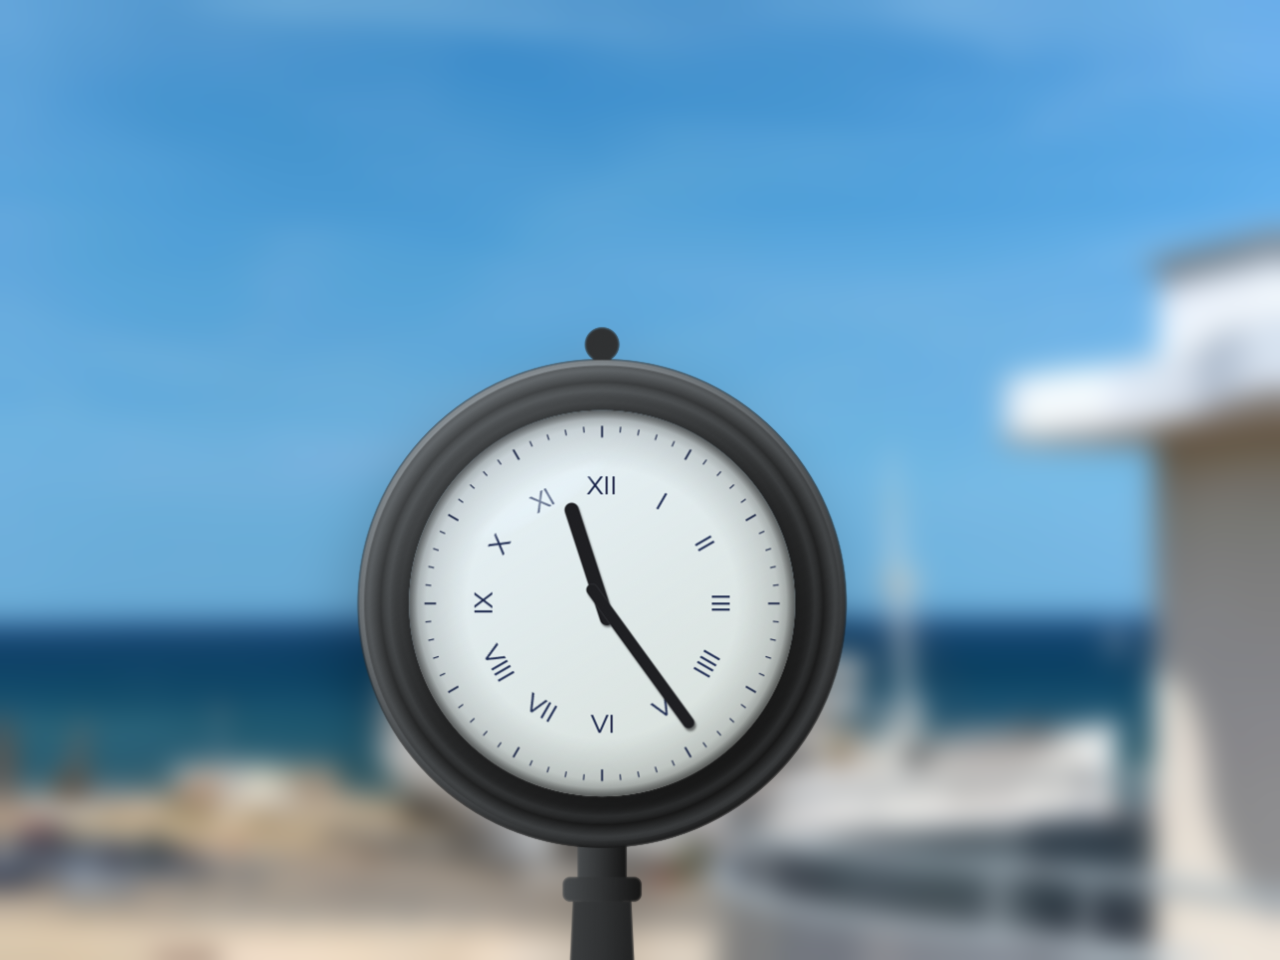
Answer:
11,24
